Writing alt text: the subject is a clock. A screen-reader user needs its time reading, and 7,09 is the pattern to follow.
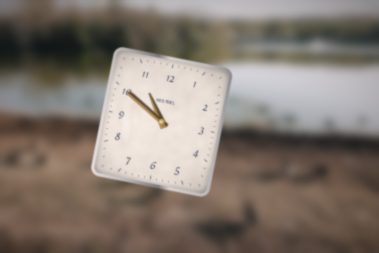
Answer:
10,50
